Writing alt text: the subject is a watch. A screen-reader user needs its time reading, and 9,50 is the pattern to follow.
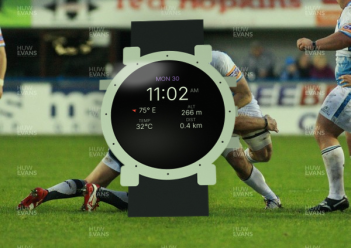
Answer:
11,02
